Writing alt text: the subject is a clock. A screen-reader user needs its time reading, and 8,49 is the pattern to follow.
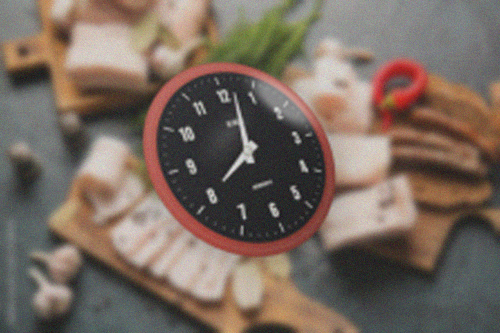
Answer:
8,02
